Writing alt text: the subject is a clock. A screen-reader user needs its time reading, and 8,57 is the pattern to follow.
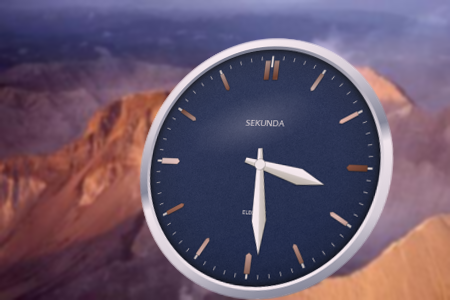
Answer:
3,29
